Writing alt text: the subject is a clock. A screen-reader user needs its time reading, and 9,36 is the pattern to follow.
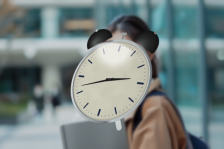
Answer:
2,42
